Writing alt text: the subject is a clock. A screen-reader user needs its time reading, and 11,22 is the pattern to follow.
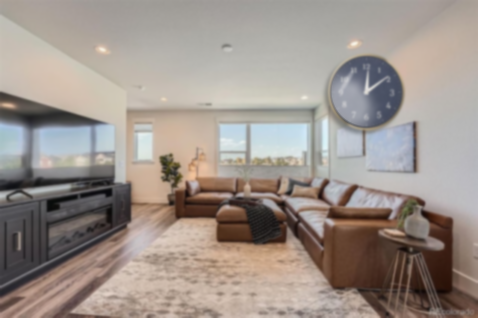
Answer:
12,09
